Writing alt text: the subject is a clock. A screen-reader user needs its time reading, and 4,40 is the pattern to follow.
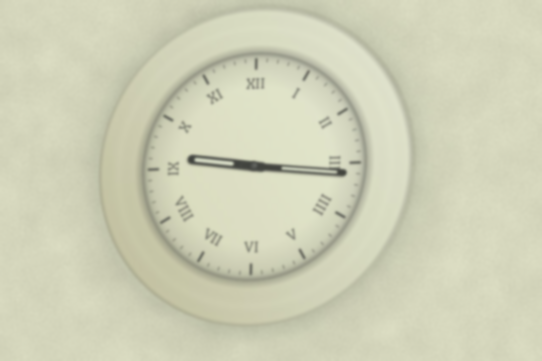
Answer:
9,16
